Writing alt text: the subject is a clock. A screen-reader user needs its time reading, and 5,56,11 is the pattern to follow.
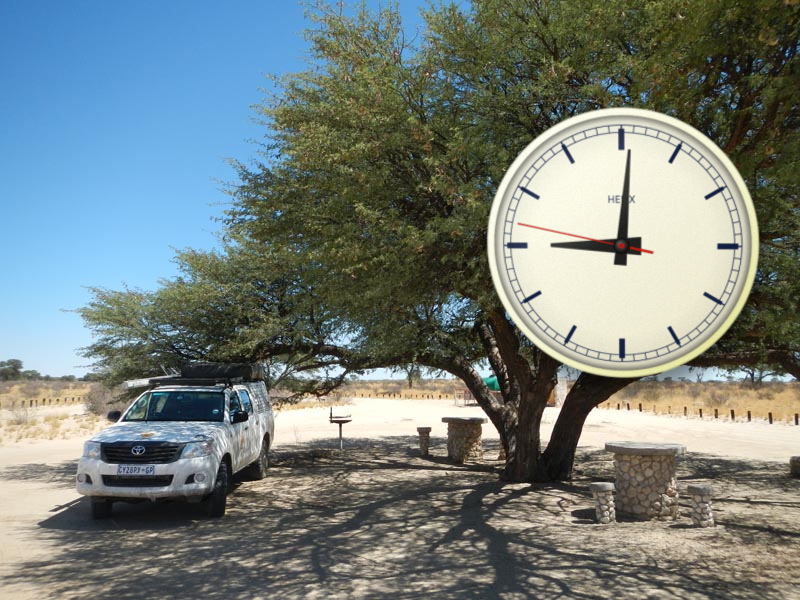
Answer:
9,00,47
